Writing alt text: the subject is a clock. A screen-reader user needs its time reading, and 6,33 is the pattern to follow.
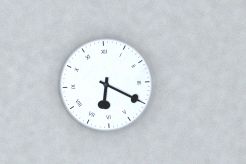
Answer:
6,20
